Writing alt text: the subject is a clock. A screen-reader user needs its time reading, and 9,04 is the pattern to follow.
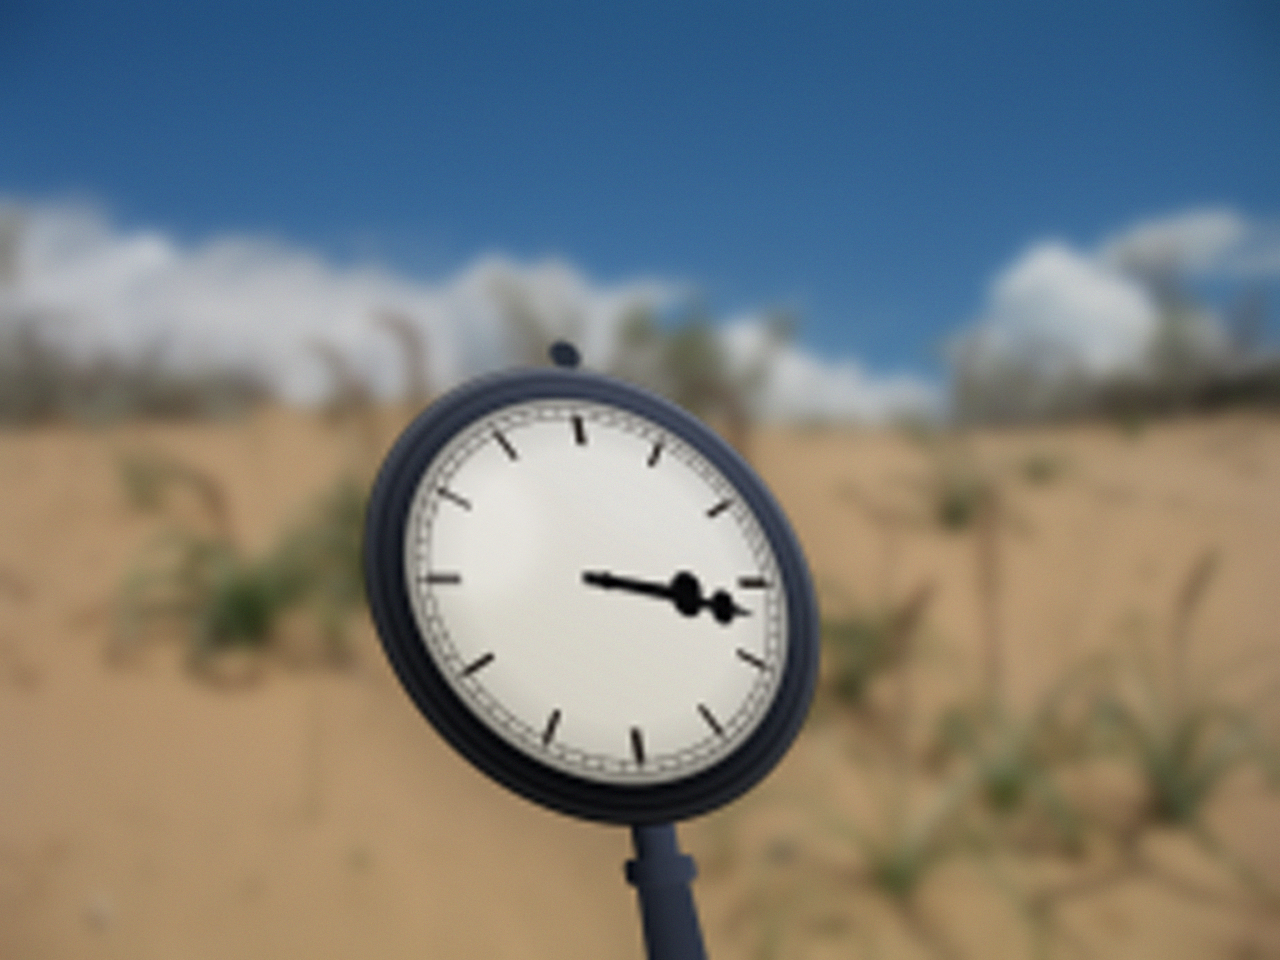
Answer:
3,17
